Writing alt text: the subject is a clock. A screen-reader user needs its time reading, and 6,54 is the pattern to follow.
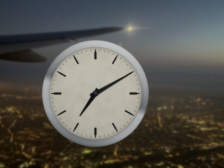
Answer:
7,10
